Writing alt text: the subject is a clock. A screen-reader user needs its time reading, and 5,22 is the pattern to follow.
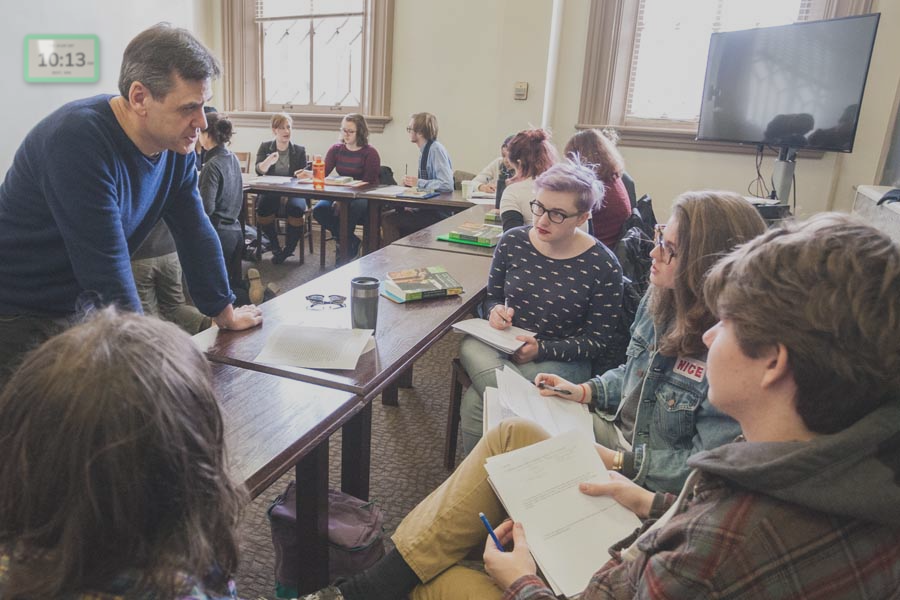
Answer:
10,13
